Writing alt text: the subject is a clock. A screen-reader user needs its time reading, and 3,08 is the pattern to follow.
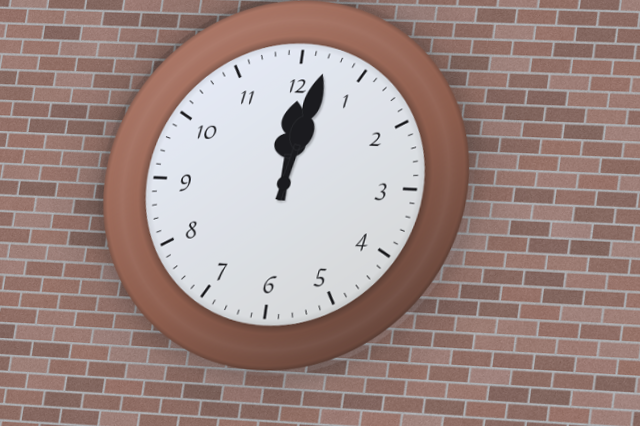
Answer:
12,02
